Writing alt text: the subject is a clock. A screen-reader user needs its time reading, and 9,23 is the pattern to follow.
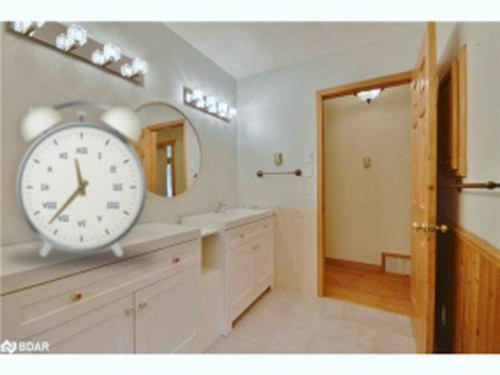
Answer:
11,37
